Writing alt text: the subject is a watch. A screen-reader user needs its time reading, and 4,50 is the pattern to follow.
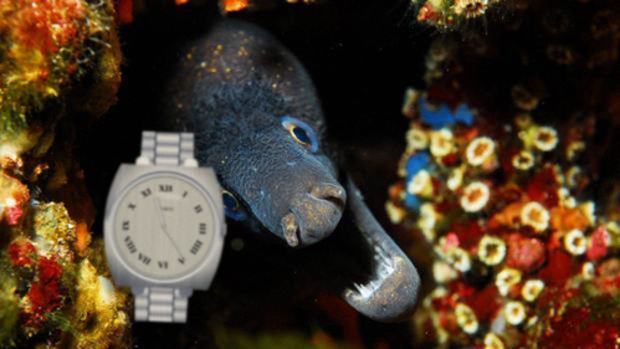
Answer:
11,24
